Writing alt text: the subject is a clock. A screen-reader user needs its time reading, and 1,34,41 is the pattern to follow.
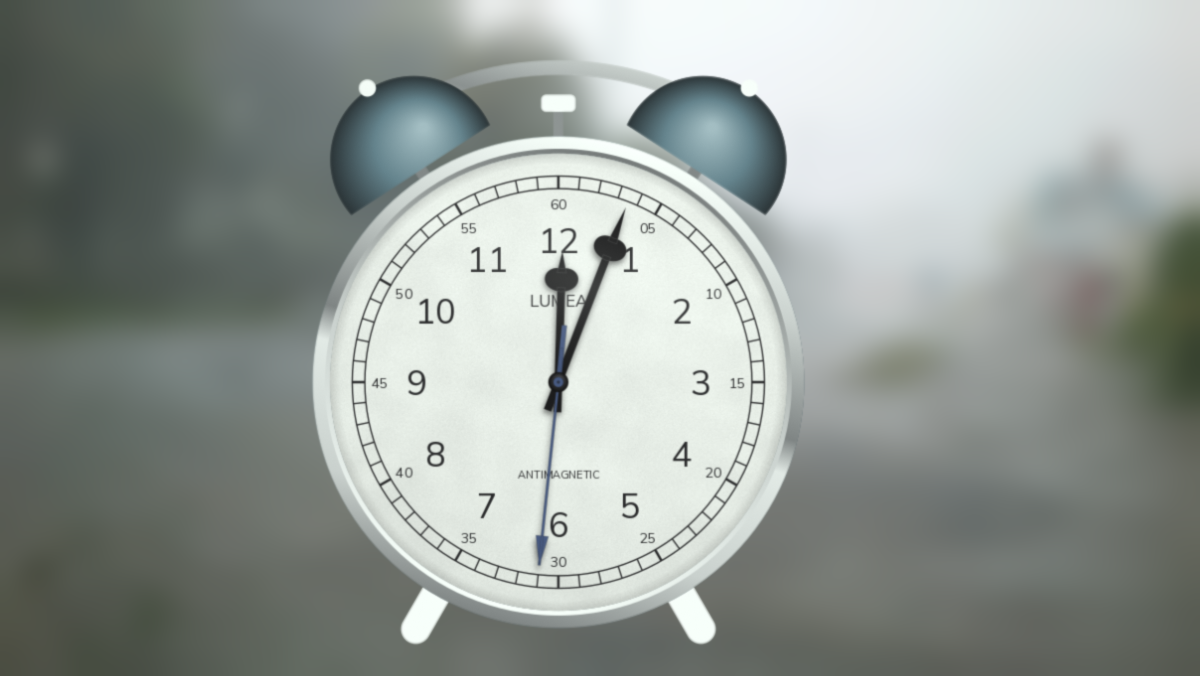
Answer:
12,03,31
